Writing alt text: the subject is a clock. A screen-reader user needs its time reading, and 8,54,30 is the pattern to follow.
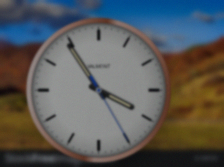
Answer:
3,54,25
